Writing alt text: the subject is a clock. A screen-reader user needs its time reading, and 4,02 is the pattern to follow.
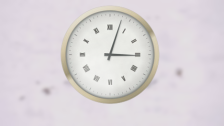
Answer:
3,03
